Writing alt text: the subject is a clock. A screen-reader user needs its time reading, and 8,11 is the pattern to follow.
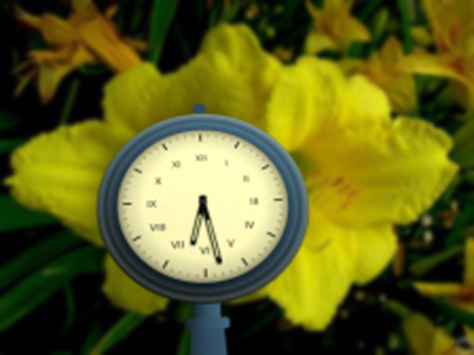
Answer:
6,28
